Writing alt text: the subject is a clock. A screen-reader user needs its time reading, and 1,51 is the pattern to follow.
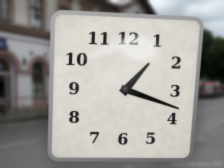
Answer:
1,18
